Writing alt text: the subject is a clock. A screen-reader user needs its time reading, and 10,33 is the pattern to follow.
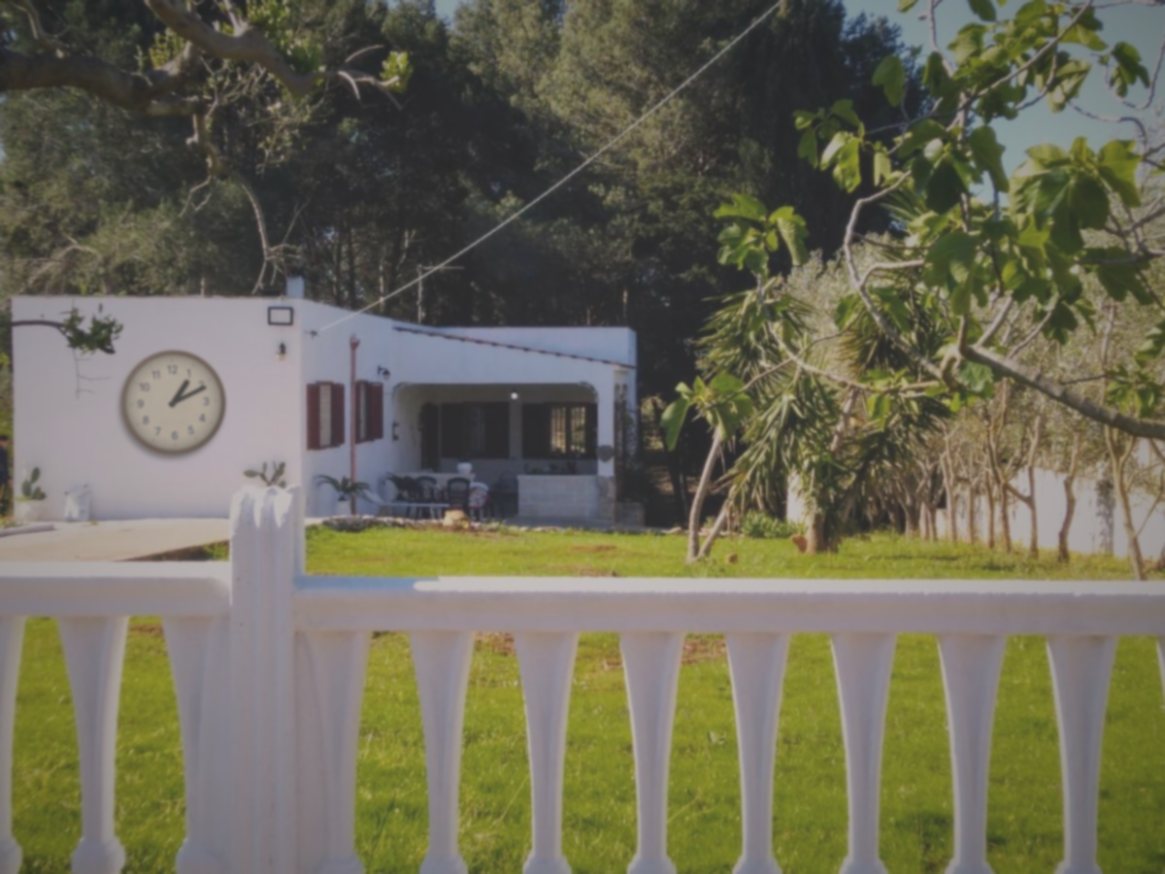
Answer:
1,11
